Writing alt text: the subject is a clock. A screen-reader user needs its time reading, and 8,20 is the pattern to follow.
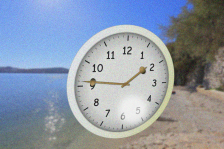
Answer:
1,46
